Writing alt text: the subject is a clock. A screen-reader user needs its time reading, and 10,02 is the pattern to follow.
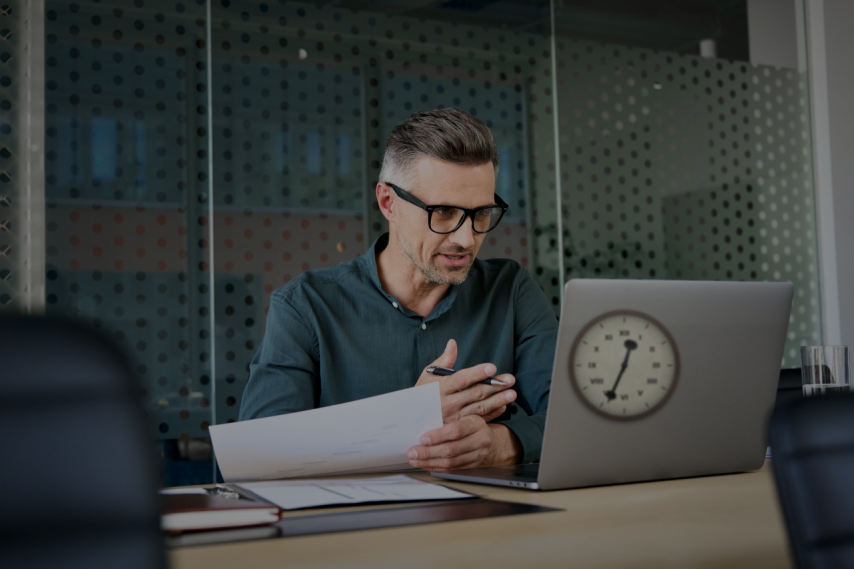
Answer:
12,34
